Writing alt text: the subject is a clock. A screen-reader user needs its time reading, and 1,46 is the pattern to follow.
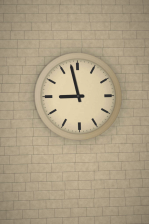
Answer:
8,58
